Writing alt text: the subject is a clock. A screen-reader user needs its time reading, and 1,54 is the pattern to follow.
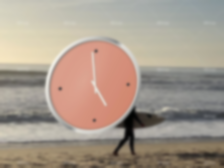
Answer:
4,59
